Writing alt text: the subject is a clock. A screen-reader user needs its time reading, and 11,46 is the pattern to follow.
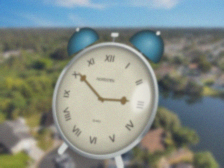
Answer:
2,51
